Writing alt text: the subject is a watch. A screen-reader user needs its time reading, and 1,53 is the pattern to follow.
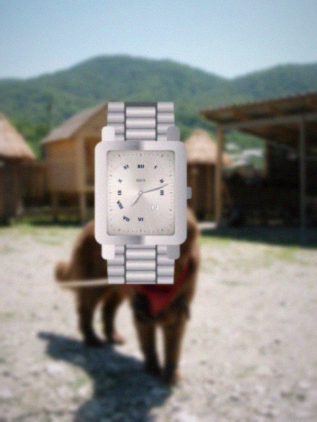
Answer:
7,12
